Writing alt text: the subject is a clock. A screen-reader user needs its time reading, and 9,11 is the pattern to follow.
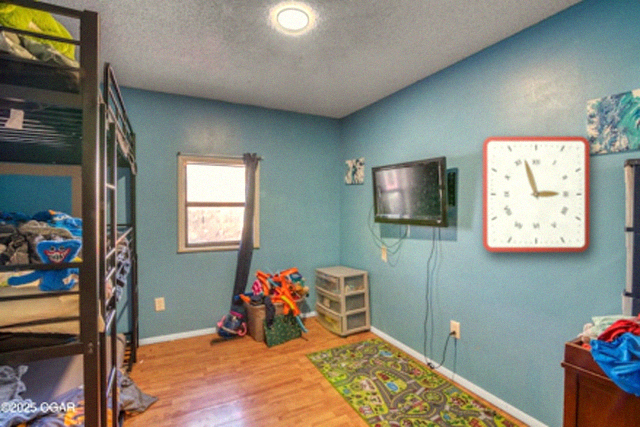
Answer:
2,57
